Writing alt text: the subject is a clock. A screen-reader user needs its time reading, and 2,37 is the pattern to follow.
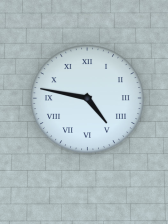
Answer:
4,47
